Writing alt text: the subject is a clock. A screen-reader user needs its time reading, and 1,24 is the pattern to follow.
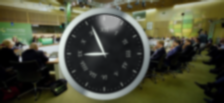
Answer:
8,56
